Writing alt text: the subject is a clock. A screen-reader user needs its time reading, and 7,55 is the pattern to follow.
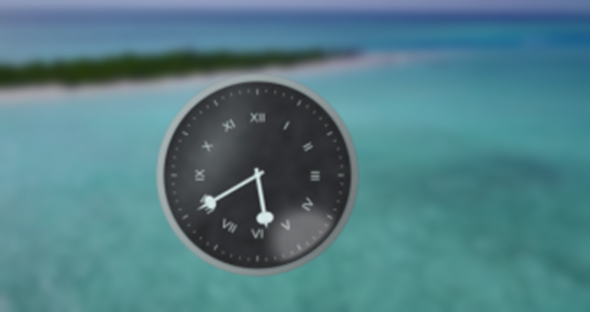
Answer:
5,40
